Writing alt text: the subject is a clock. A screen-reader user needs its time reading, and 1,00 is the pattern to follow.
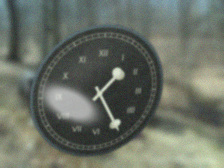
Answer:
1,25
